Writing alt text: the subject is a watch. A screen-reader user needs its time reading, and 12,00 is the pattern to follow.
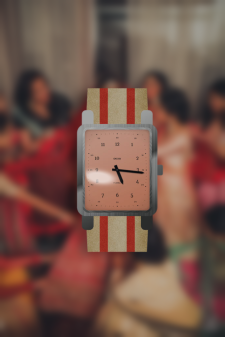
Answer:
5,16
